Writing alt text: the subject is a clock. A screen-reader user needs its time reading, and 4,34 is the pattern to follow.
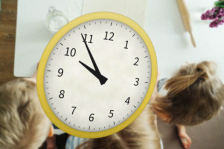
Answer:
9,54
